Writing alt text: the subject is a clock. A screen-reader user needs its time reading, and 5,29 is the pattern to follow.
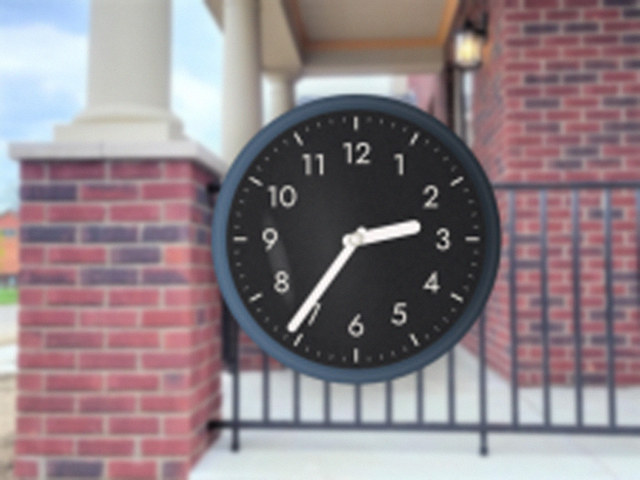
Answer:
2,36
